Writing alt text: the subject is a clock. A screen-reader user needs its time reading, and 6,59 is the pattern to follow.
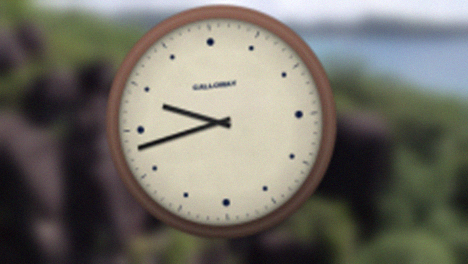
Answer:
9,43
